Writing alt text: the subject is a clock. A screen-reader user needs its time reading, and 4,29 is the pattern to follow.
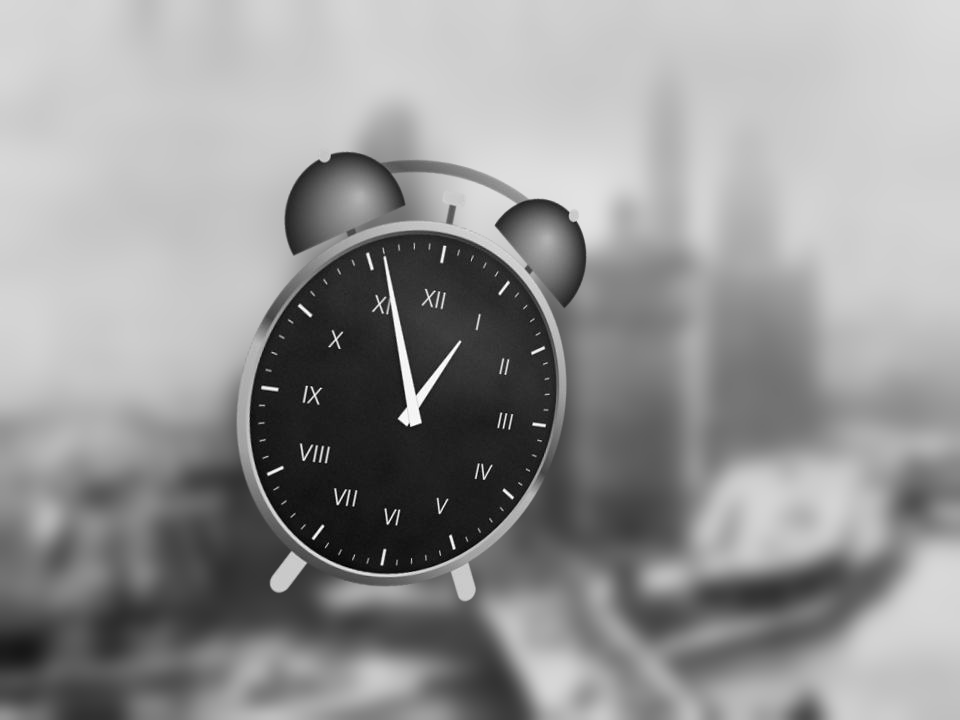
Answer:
12,56
